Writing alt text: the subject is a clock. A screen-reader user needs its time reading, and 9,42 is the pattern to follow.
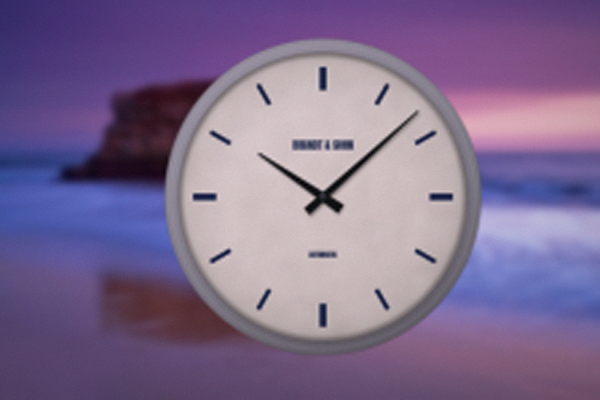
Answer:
10,08
